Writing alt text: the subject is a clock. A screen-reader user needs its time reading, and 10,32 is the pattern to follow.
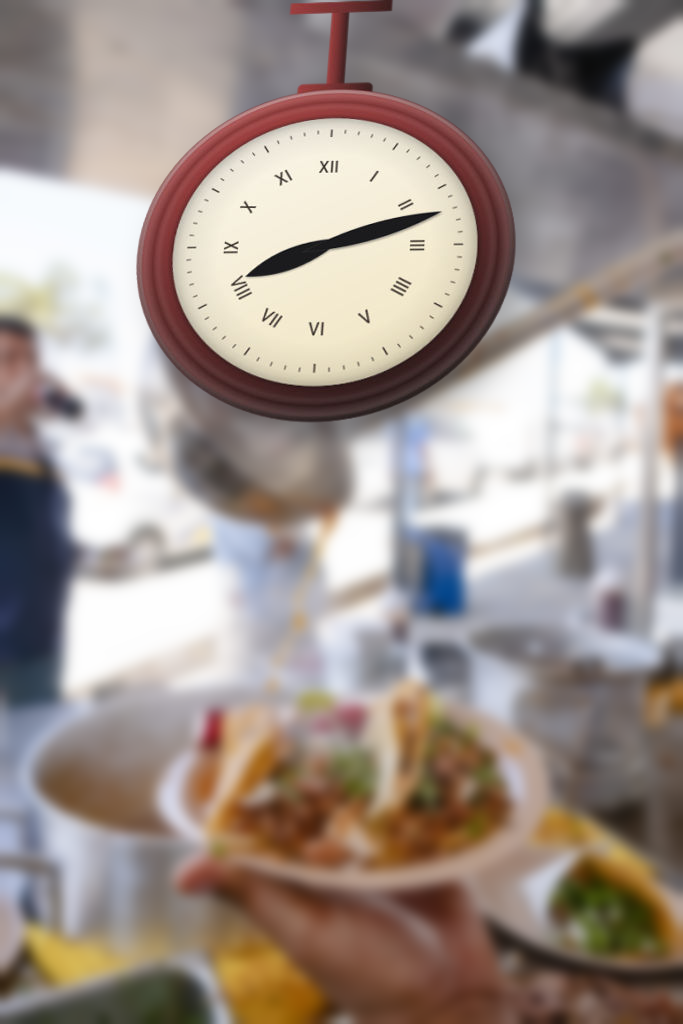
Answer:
8,12
